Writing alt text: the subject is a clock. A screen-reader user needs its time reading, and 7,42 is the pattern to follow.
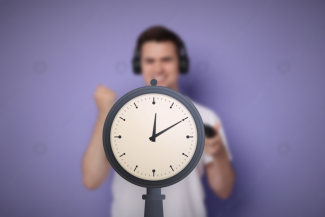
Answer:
12,10
